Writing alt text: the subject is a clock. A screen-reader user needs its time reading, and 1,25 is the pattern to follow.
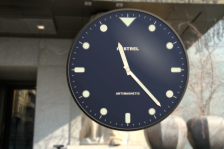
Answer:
11,23
